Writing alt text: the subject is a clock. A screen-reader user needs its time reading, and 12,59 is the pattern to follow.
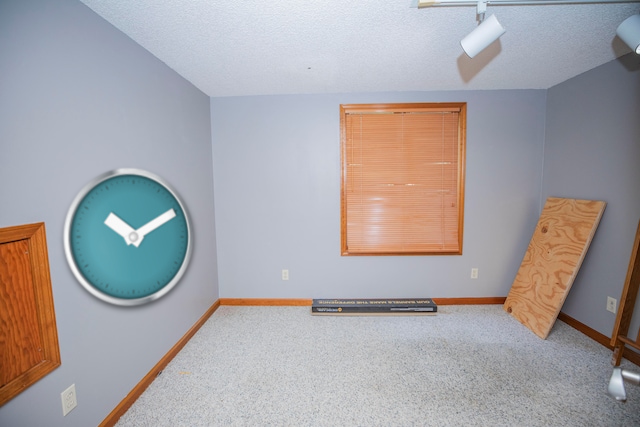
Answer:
10,10
